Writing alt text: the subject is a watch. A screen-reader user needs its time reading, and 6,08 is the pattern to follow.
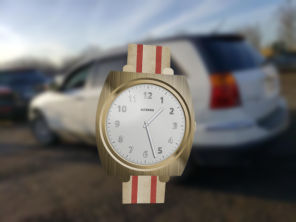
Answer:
1,27
